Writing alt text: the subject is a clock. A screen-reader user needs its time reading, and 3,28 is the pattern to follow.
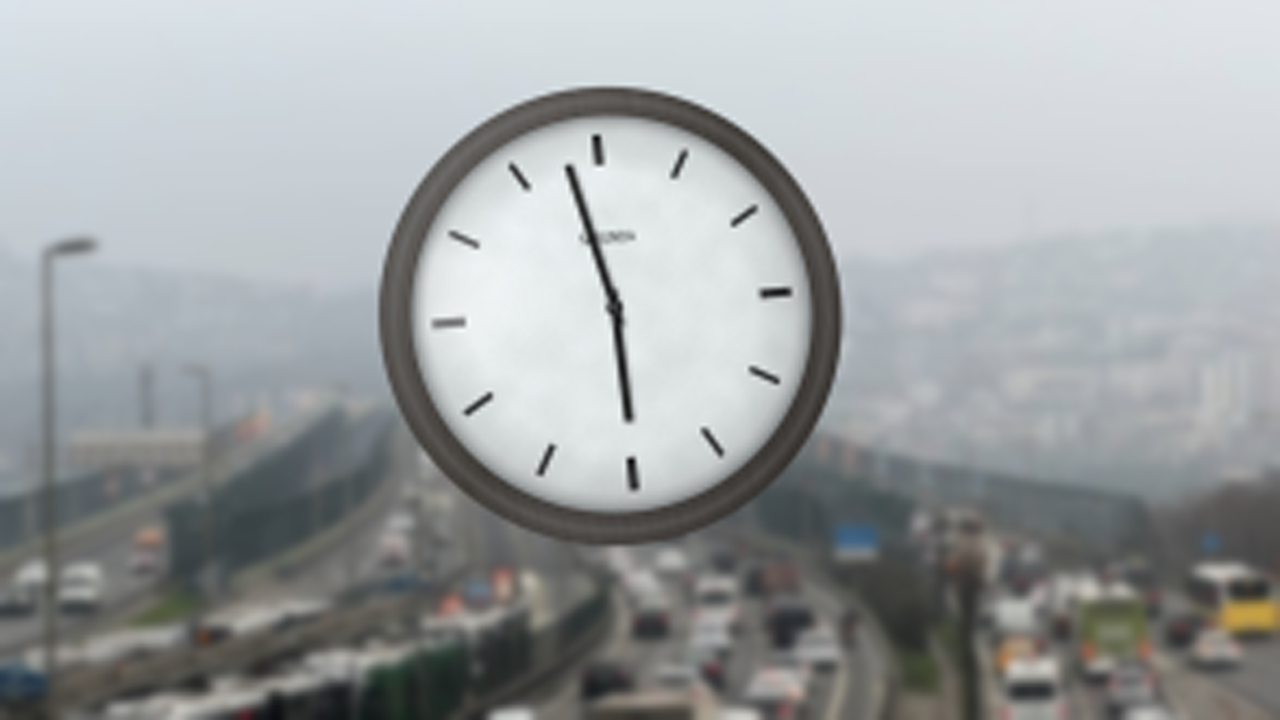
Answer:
5,58
